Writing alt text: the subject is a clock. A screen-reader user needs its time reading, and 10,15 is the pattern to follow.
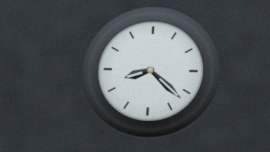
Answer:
8,22
